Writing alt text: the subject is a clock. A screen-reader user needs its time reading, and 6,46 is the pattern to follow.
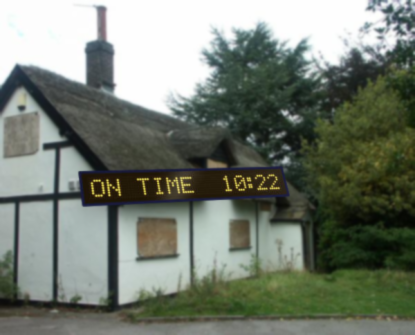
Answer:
10,22
